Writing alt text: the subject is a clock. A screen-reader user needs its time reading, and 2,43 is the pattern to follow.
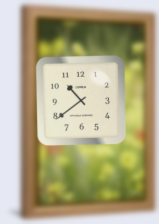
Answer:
10,39
